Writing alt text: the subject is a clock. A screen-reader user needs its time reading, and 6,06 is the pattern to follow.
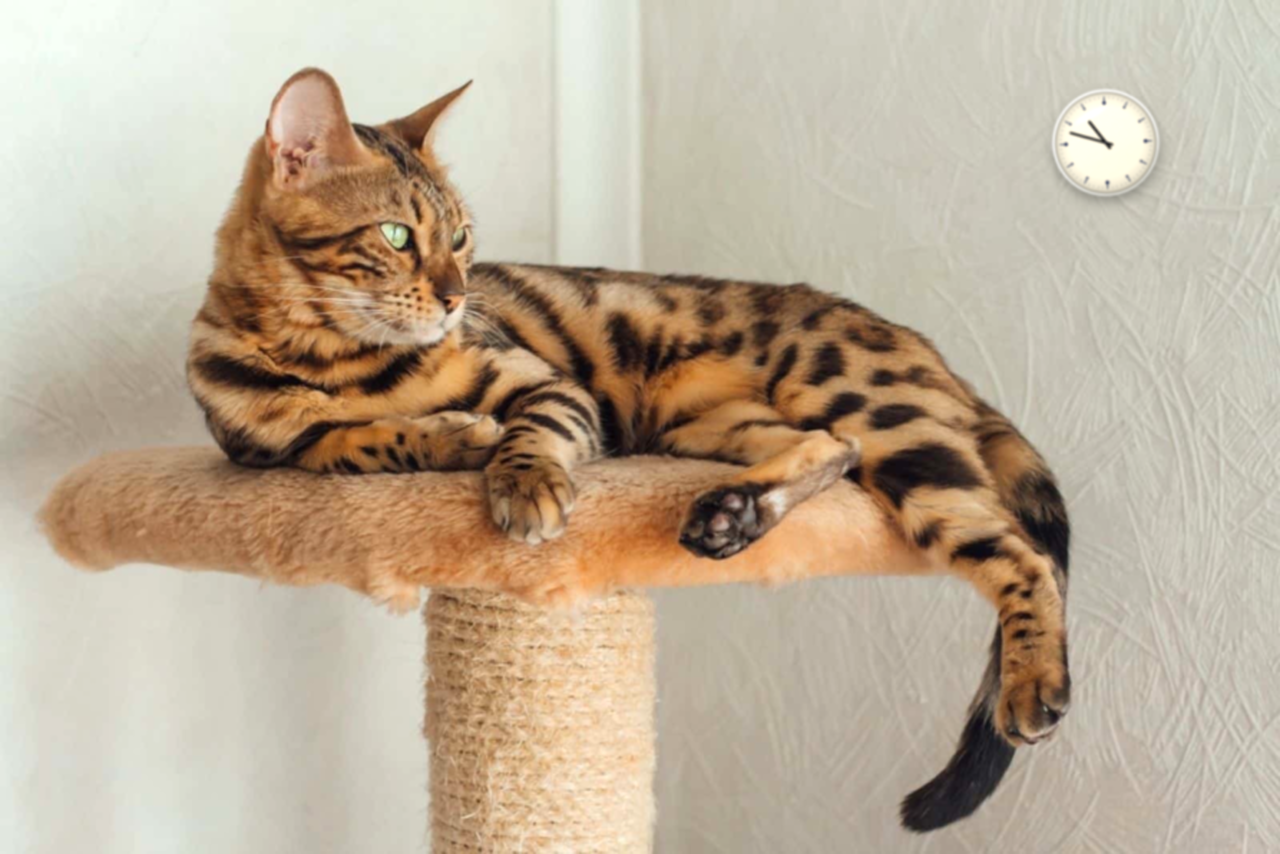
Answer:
10,48
